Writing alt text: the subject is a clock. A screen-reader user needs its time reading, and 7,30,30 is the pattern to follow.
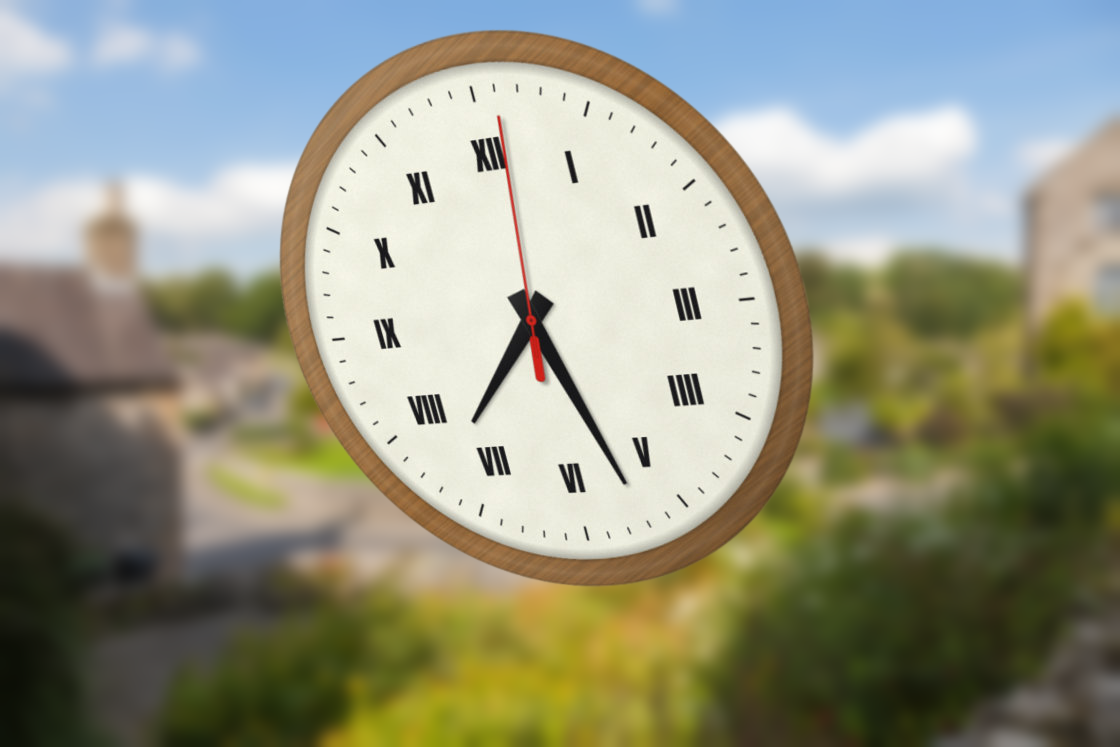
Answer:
7,27,01
